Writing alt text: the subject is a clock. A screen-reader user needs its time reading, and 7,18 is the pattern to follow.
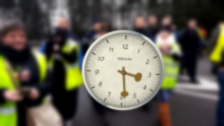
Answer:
3,29
